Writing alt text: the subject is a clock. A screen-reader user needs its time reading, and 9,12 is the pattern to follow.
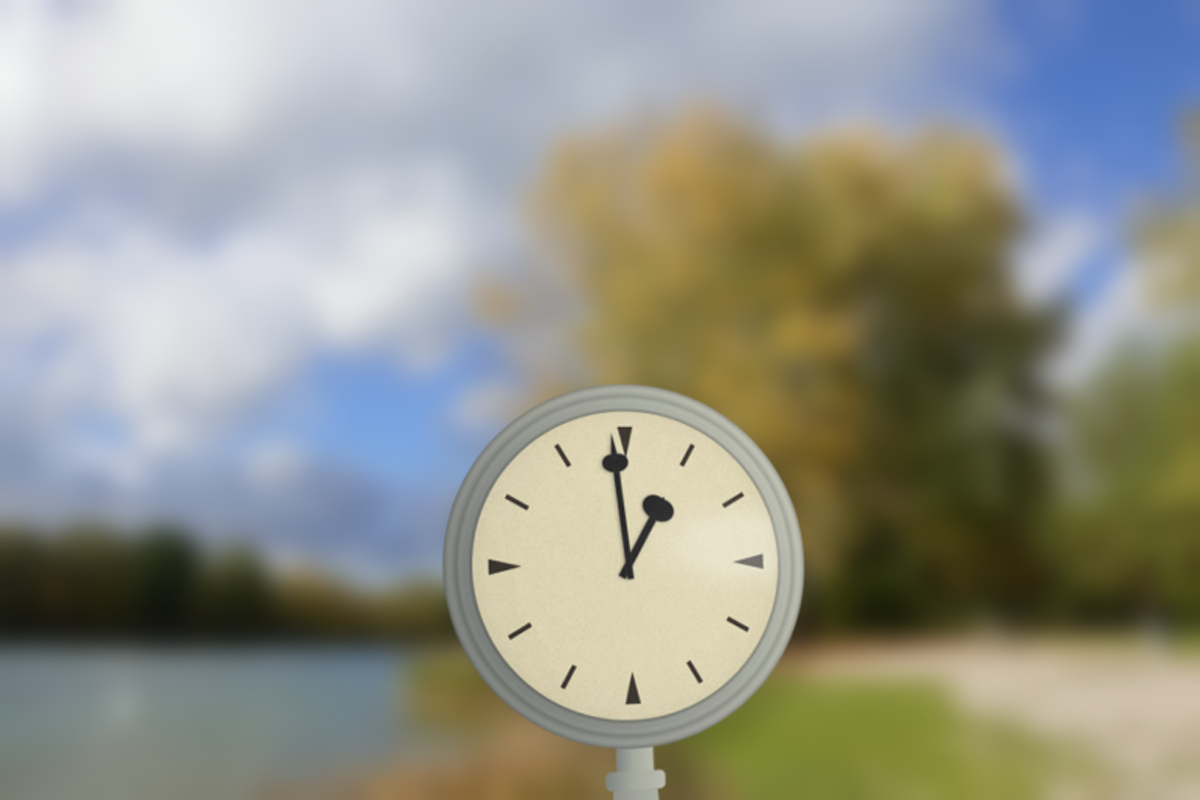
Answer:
12,59
